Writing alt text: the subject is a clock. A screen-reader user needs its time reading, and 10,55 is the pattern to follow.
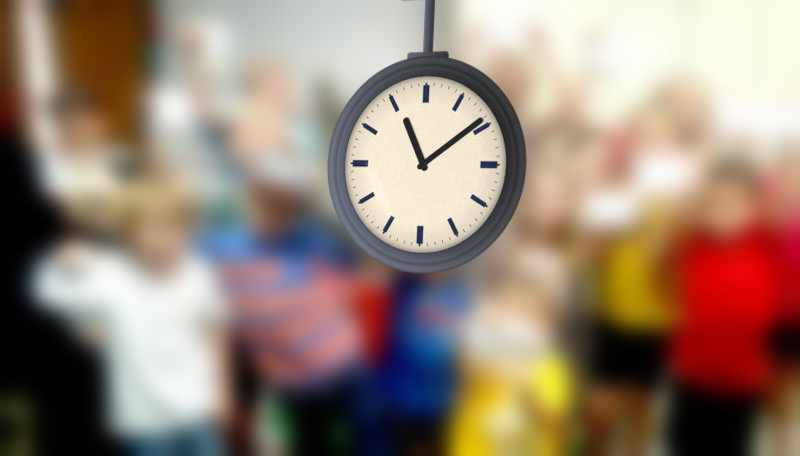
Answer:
11,09
